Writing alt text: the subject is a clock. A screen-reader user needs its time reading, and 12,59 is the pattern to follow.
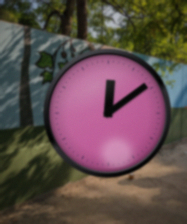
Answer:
12,09
